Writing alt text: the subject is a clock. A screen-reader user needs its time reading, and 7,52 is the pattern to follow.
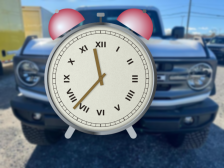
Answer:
11,37
